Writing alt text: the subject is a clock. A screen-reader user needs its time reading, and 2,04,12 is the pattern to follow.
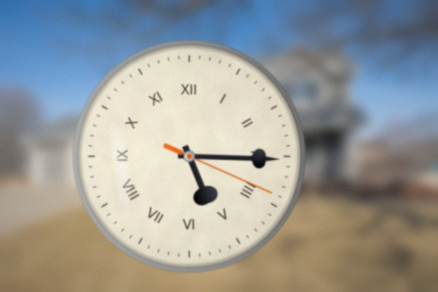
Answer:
5,15,19
